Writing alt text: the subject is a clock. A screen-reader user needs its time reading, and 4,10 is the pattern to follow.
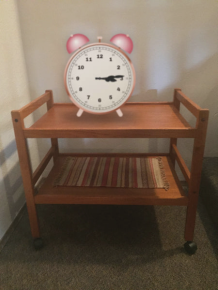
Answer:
3,14
